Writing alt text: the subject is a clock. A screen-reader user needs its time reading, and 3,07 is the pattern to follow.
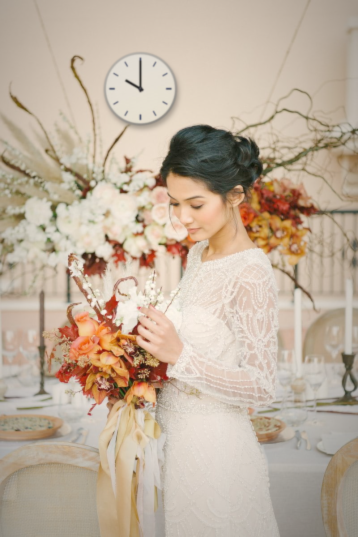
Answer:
10,00
